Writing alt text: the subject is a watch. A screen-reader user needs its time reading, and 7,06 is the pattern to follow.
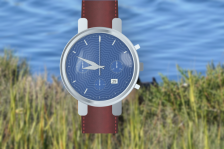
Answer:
8,49
